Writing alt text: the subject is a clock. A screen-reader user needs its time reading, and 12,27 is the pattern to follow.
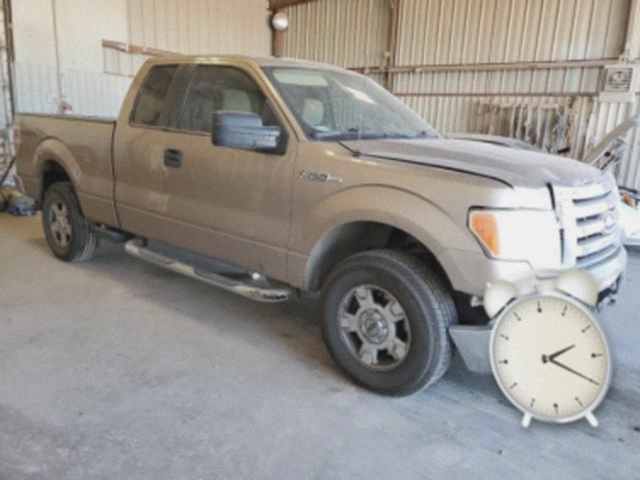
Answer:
2,20
